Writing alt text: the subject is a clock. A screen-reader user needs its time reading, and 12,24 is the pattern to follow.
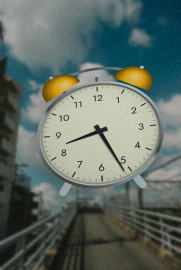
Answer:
8,26
